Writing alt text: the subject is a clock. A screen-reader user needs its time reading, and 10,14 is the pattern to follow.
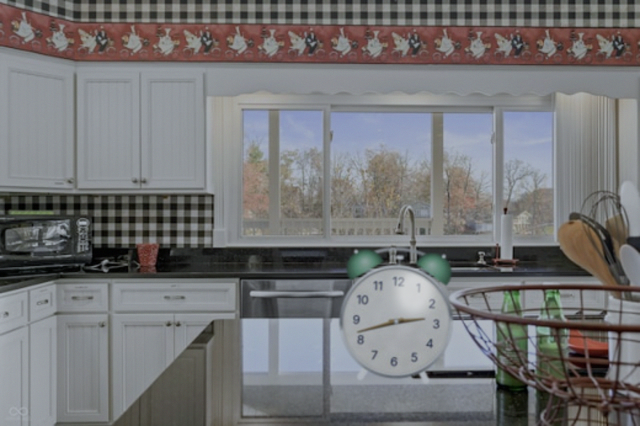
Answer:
2,42
